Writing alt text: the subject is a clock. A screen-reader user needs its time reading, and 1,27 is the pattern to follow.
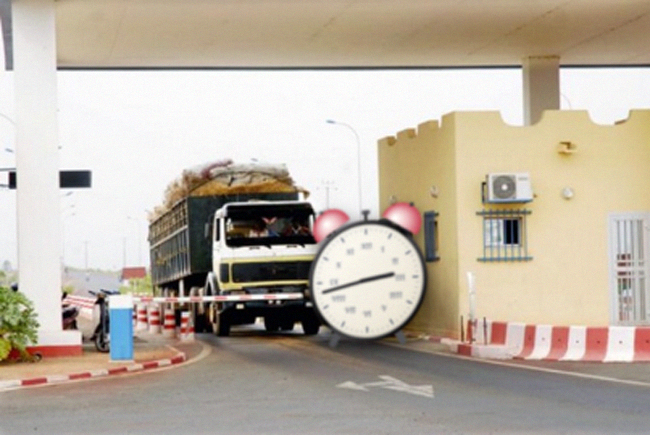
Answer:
2,43
